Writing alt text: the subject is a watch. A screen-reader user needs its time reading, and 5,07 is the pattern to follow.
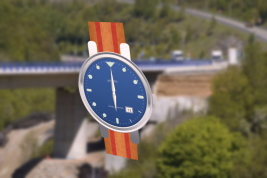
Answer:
6,00
